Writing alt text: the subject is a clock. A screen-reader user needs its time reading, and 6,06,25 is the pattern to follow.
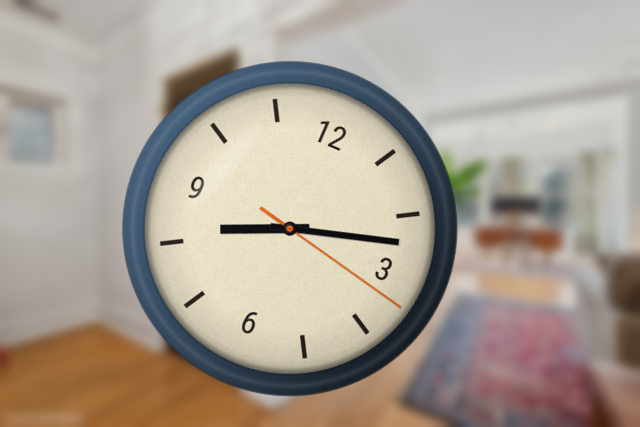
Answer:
8,12,17
